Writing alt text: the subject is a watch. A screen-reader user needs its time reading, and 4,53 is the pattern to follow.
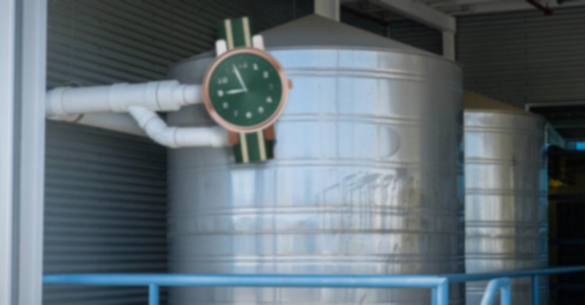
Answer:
8,57
